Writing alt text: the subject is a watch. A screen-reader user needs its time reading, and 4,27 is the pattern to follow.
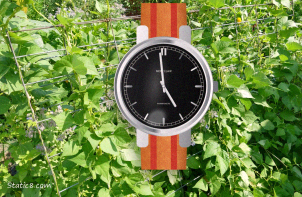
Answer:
4,59
